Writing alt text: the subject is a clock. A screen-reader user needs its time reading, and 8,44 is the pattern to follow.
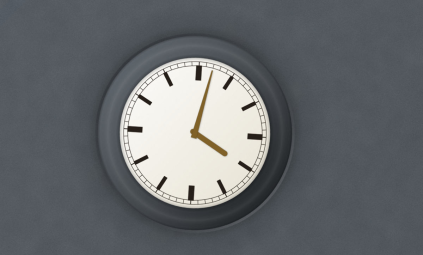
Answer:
4,02
